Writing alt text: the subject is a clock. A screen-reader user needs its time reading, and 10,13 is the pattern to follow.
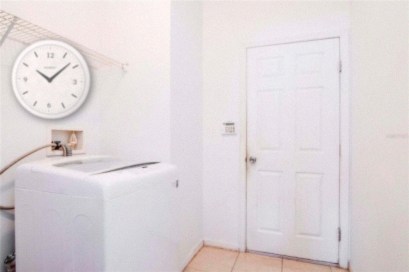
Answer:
10,08
